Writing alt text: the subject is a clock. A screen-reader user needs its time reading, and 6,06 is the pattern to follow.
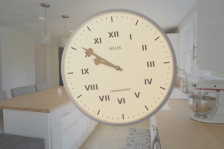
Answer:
9,51
